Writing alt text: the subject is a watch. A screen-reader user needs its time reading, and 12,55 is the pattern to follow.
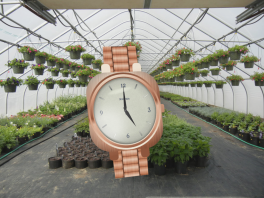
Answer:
5,00
